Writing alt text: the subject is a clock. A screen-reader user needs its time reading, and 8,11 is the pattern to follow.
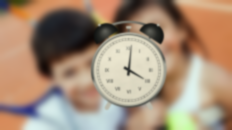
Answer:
4,01
